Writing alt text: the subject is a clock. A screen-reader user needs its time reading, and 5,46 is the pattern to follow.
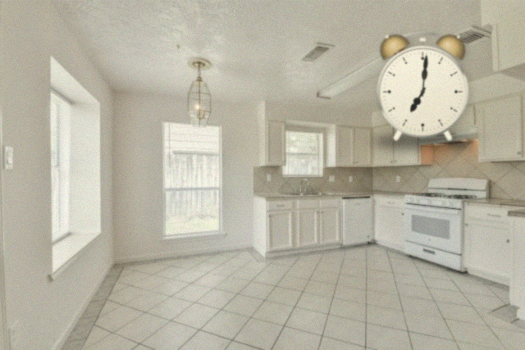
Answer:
7,01
